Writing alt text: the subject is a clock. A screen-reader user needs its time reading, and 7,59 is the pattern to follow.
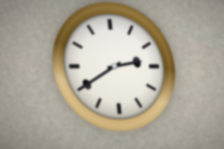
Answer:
2,40
